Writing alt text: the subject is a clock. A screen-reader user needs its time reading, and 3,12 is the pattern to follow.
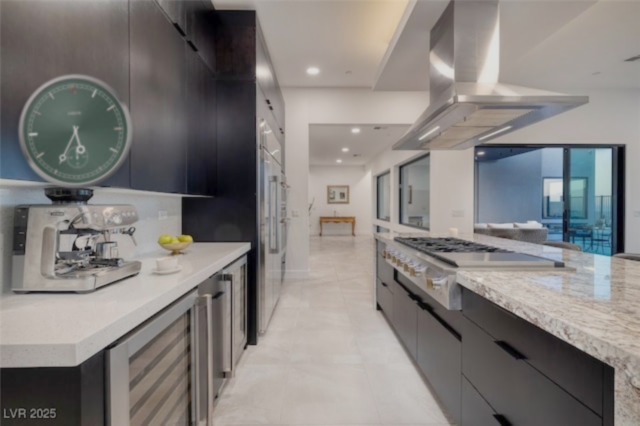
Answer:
5,35
